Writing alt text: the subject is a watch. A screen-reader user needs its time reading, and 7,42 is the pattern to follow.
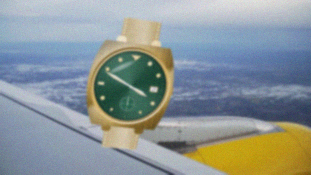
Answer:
3,49
